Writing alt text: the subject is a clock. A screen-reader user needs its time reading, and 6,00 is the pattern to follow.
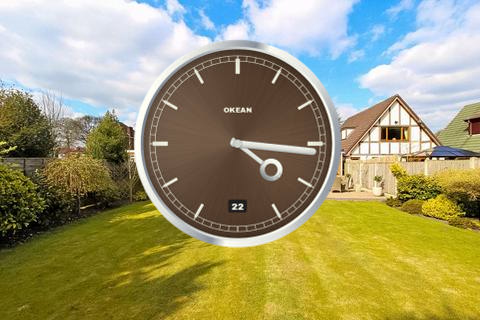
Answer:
4,16
